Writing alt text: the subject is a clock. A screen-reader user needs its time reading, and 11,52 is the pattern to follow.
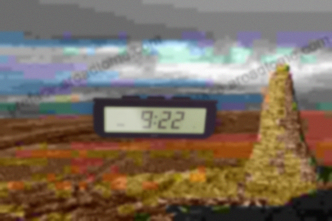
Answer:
9,22
